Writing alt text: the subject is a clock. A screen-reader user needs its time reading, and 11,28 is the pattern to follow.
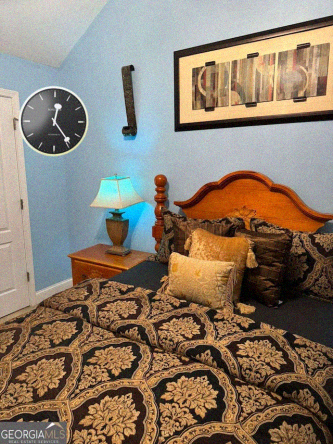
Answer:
12,24
